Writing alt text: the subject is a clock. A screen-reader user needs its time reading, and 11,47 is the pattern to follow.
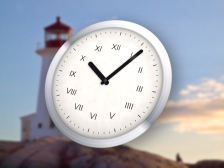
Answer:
10,06
